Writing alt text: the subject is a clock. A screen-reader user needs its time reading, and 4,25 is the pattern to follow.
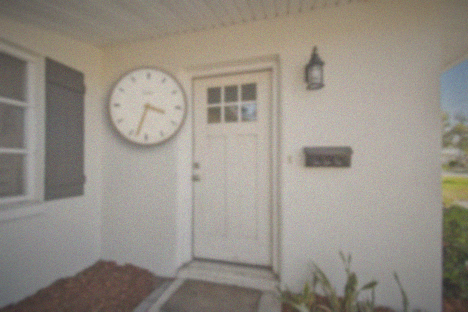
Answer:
3,33
